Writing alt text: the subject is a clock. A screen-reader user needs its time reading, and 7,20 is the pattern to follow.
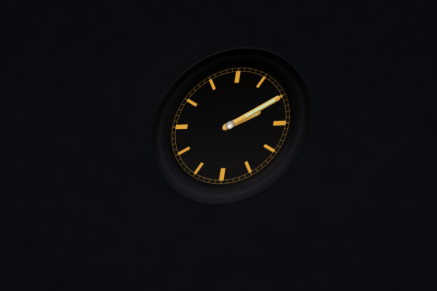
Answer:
2,10
